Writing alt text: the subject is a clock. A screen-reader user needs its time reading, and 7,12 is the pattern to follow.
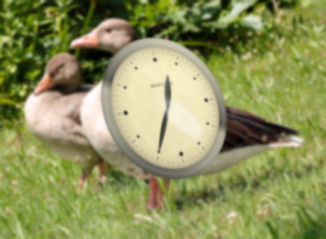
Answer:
12,35
